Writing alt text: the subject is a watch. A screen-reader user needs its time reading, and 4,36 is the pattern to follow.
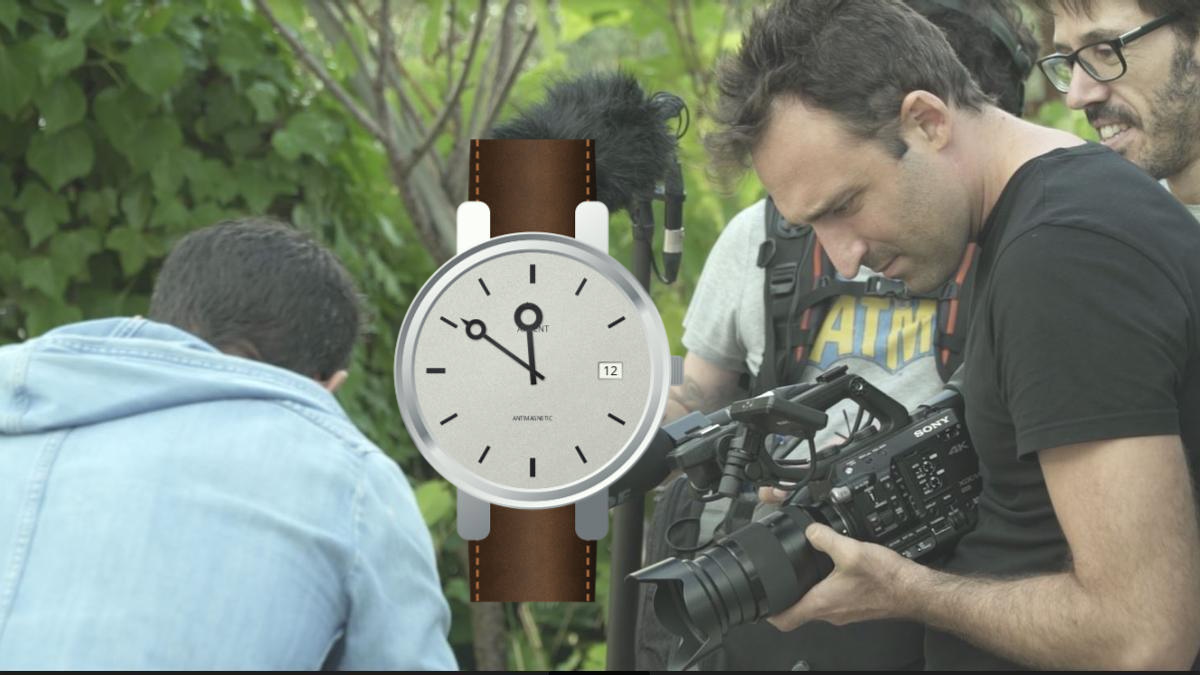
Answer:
11,51
